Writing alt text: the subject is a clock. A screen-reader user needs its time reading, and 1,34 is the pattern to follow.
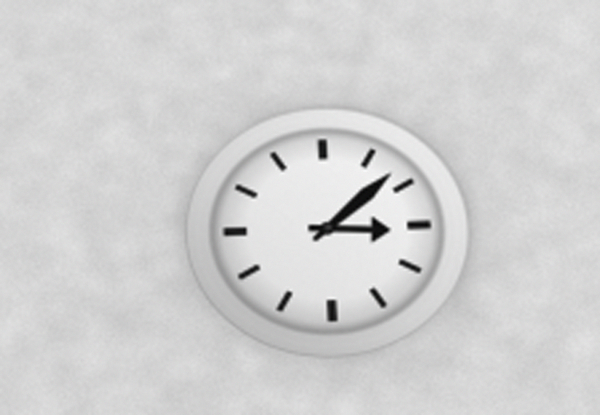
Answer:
3,08
